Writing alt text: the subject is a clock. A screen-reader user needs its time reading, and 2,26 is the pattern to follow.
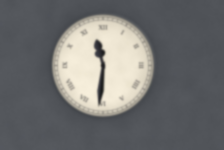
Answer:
11,31
